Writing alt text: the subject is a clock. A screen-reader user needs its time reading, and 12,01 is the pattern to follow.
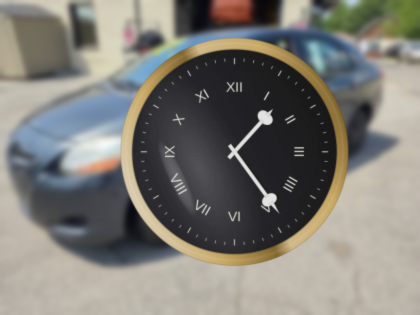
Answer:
1,24
